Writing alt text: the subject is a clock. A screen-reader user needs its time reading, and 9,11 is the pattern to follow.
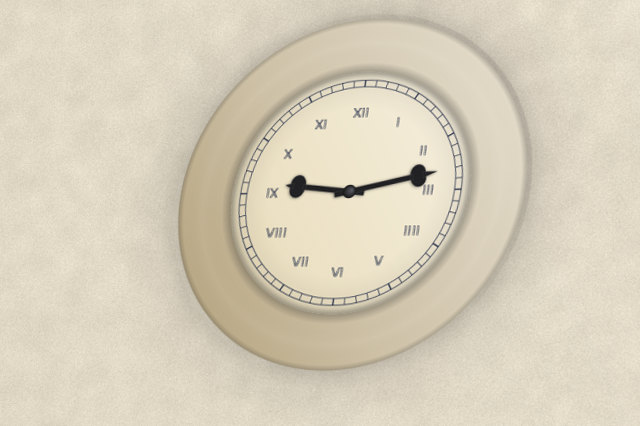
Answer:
9,13
